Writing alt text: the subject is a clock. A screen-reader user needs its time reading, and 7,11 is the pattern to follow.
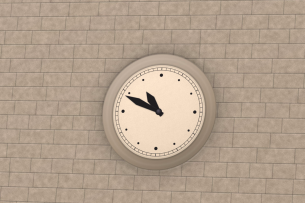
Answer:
10,49
